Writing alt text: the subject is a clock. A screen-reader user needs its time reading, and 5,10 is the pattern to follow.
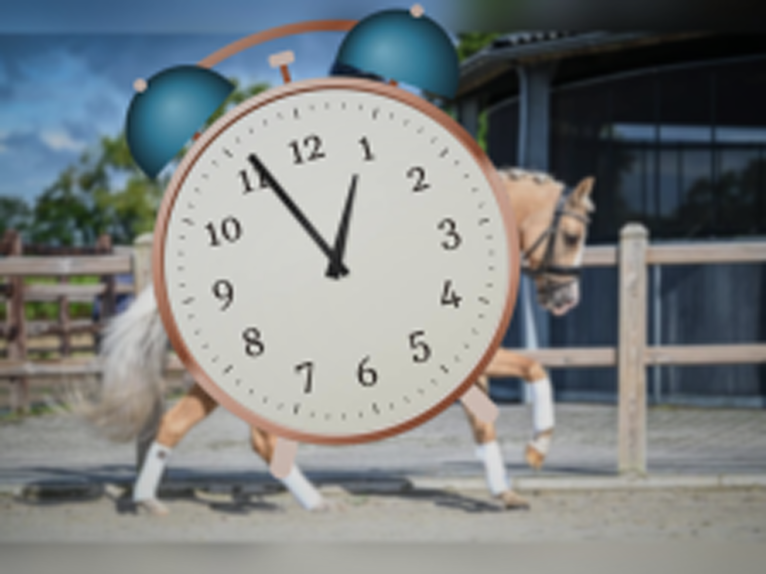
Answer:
12,56
